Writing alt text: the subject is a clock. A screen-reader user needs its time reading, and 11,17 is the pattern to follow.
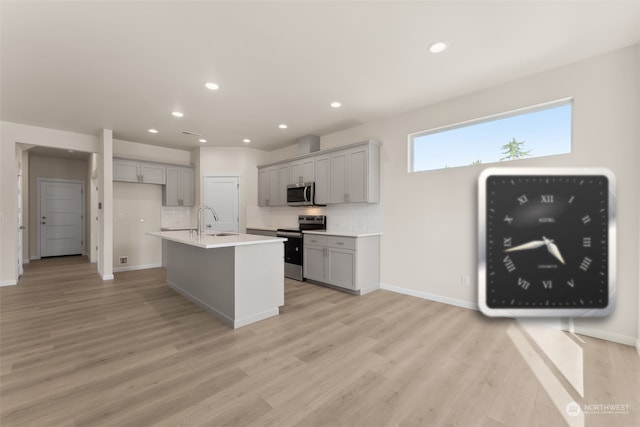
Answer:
4,43
